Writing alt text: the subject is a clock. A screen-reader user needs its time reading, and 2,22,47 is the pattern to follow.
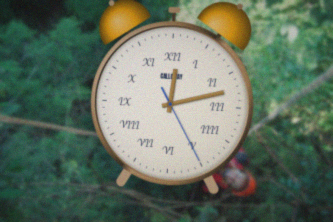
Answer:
12,12,25
